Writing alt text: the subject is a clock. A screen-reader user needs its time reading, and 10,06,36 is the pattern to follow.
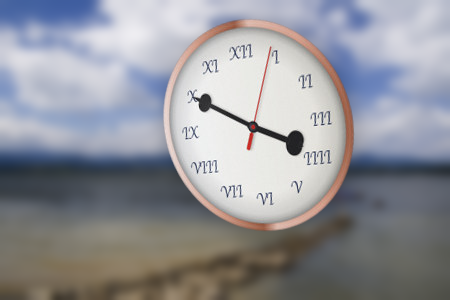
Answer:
3,50,04
